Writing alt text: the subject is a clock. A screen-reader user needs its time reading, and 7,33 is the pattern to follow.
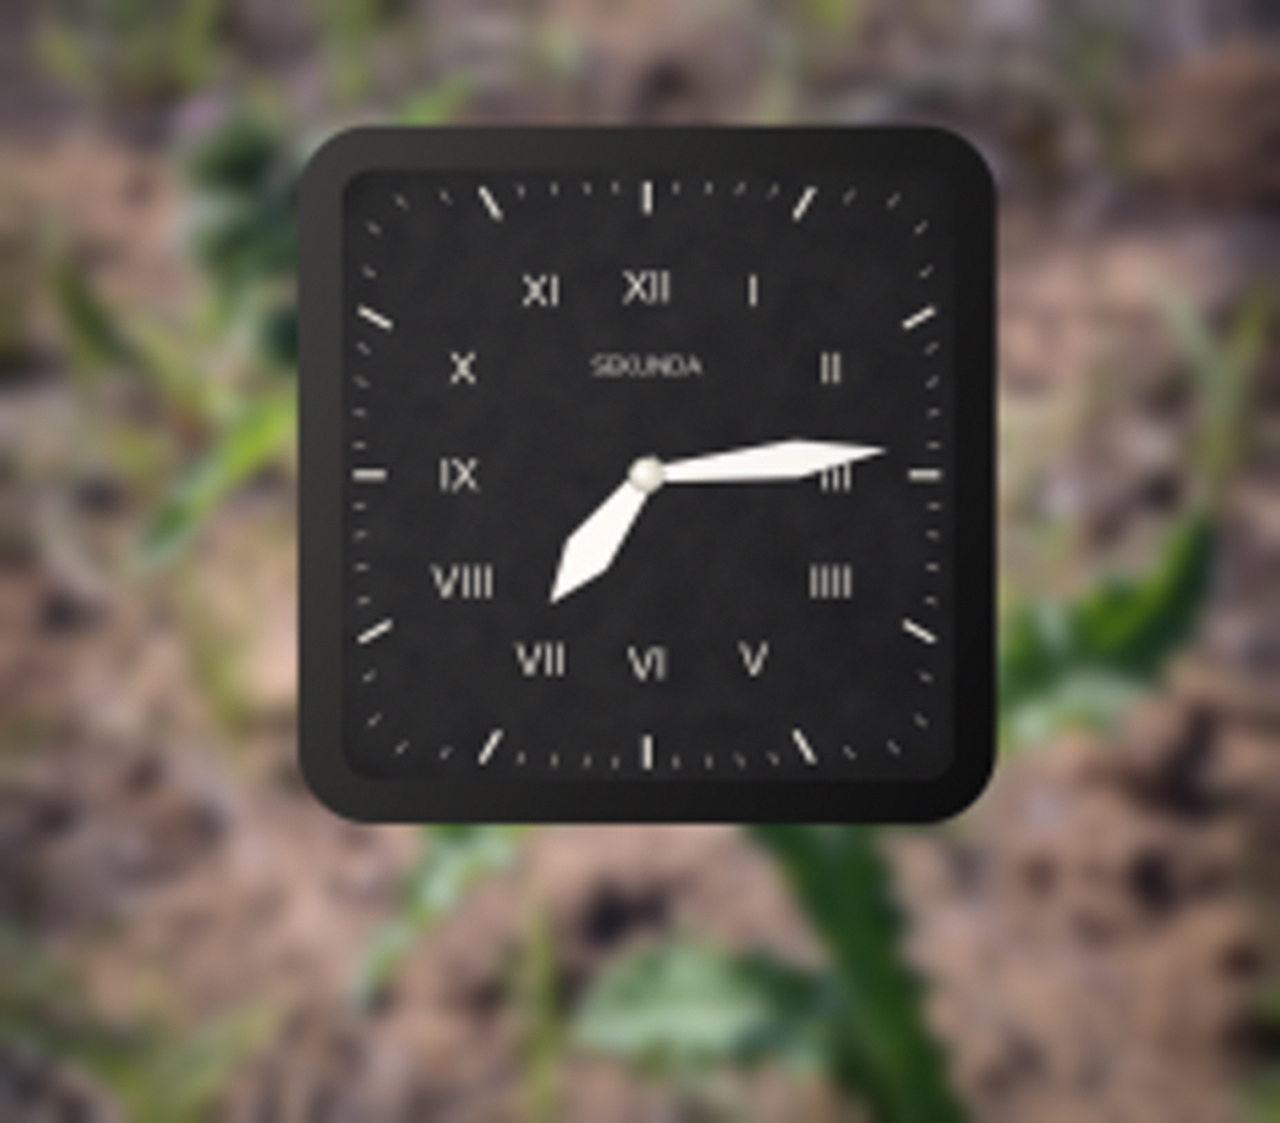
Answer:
7,14
